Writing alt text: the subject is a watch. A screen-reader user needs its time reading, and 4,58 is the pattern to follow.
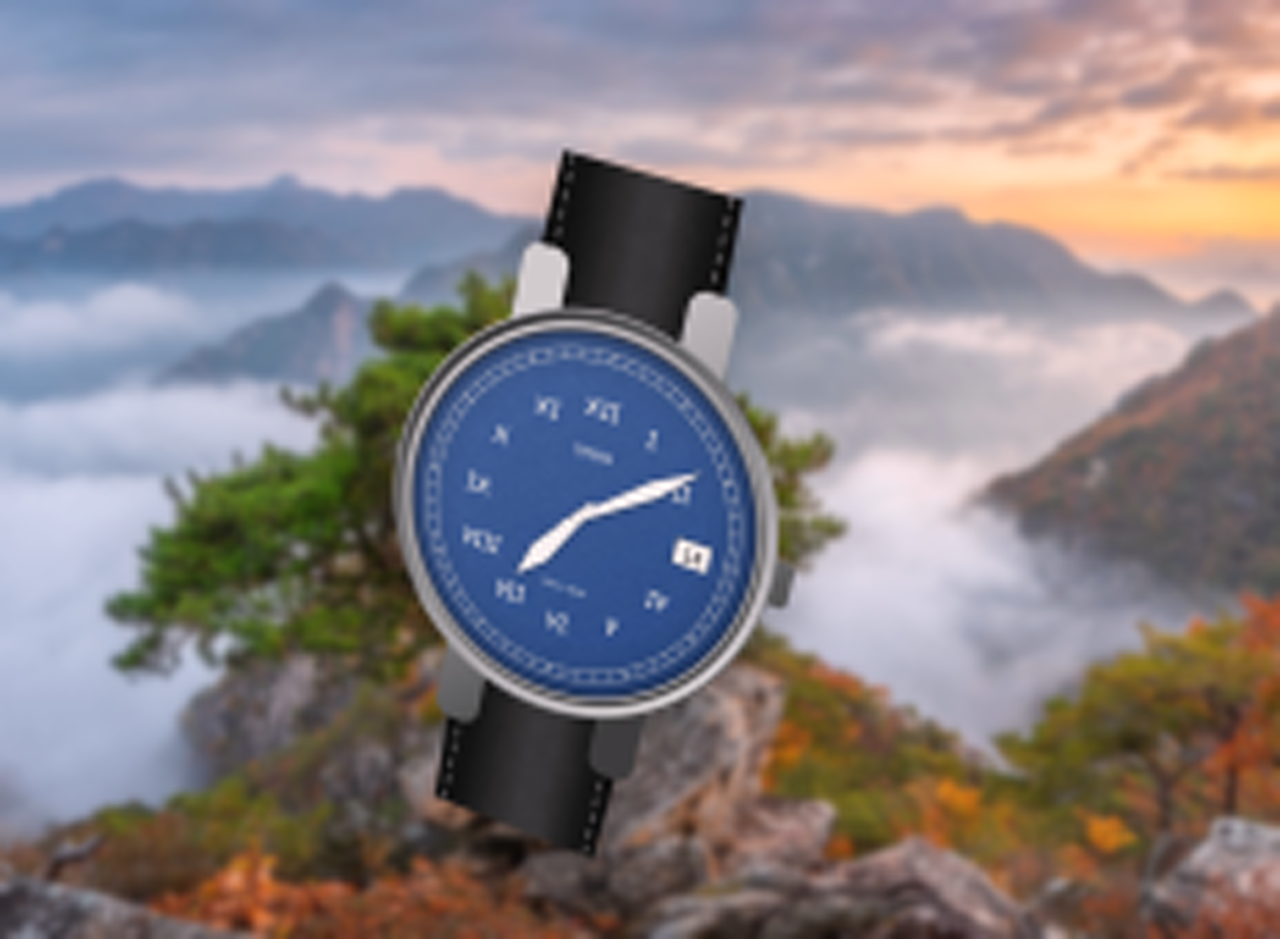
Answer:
7,09
